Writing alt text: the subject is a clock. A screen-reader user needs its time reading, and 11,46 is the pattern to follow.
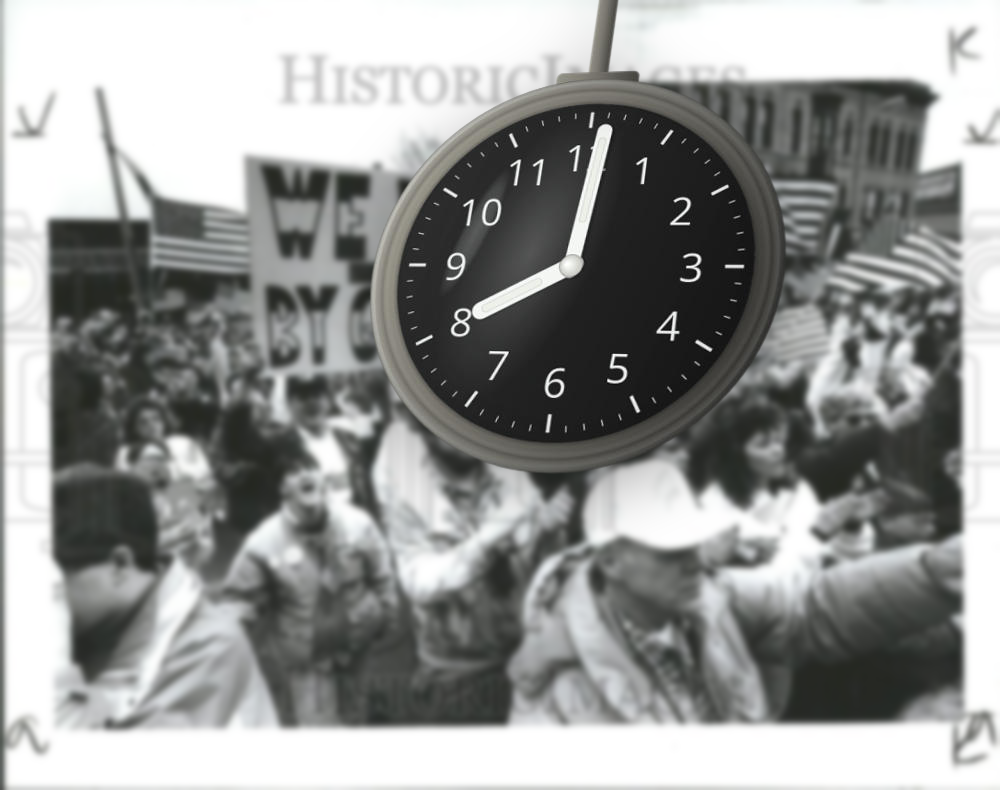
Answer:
8,01
